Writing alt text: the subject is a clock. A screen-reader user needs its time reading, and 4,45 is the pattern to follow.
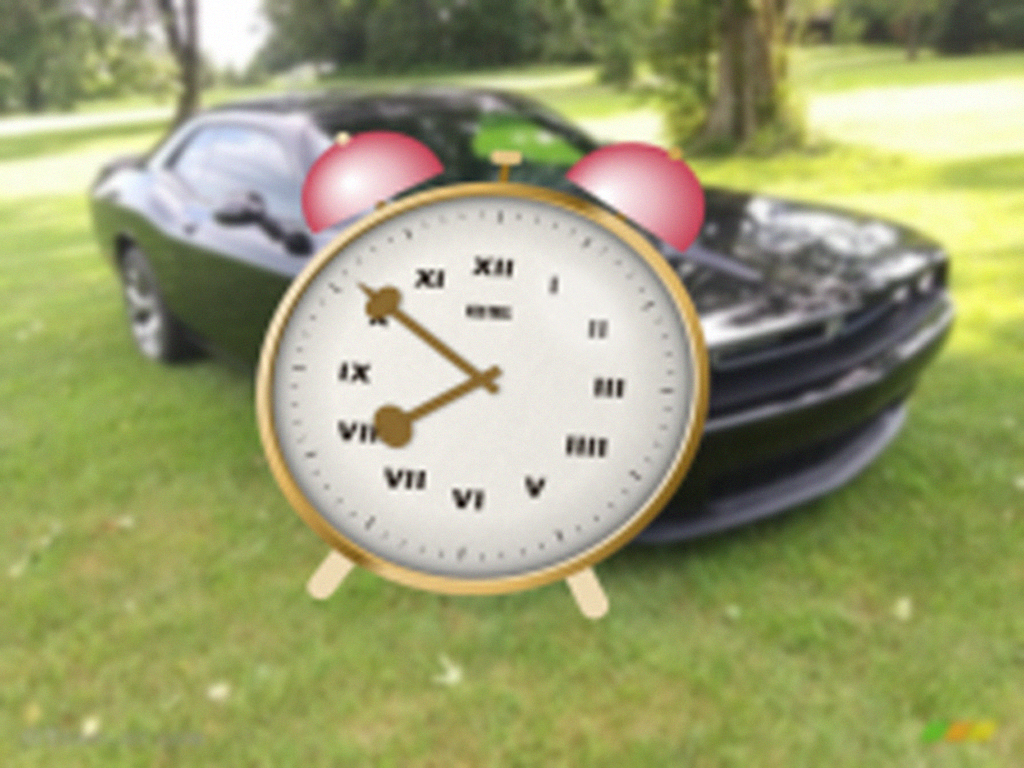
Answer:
7,51
